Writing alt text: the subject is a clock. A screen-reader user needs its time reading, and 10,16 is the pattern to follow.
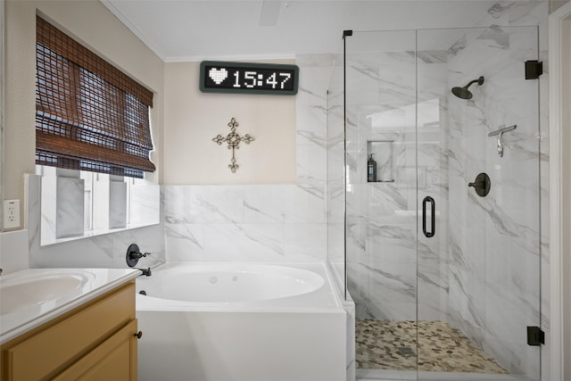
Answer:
15,47
